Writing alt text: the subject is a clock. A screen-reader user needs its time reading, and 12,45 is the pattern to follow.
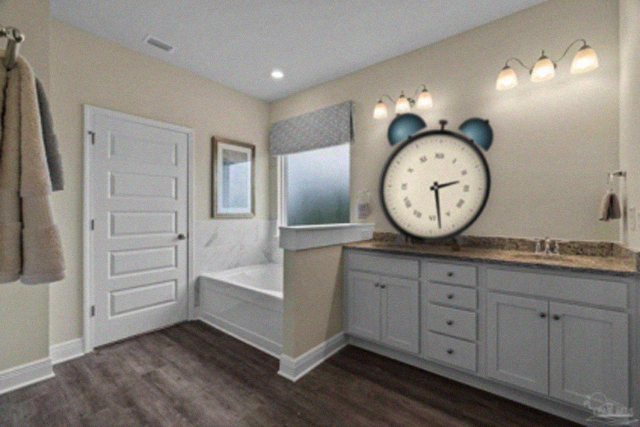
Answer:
2,28
